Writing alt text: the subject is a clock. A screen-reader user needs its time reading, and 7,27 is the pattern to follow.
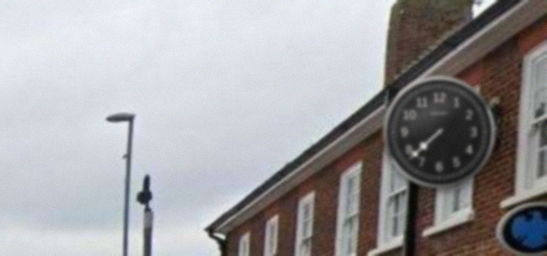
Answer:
7,38
